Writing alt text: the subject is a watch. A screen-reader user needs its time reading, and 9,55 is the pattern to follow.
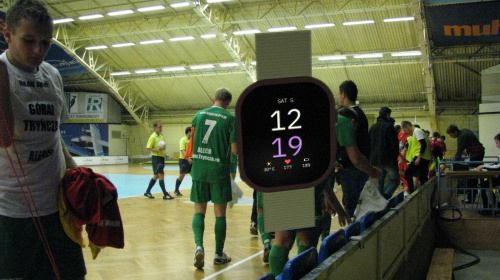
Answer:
12,19
